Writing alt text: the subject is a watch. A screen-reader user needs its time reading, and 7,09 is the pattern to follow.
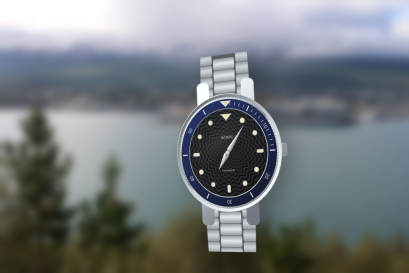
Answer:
7,06
